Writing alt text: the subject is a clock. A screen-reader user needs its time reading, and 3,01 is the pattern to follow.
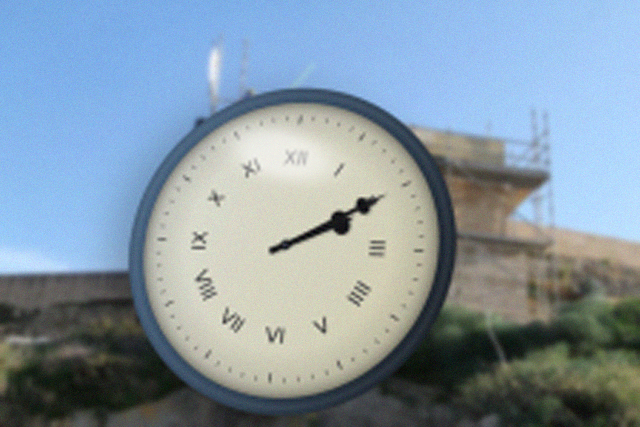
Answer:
2,10
